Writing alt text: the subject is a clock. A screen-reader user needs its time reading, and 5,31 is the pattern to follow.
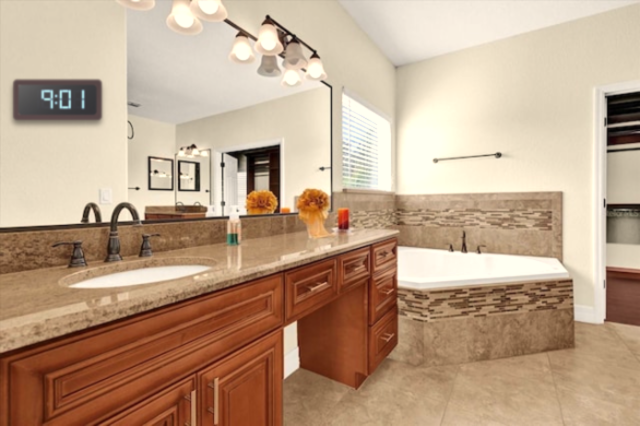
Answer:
9,01
